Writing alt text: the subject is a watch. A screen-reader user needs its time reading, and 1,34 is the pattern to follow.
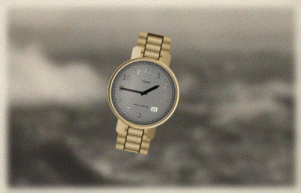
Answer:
1,45
